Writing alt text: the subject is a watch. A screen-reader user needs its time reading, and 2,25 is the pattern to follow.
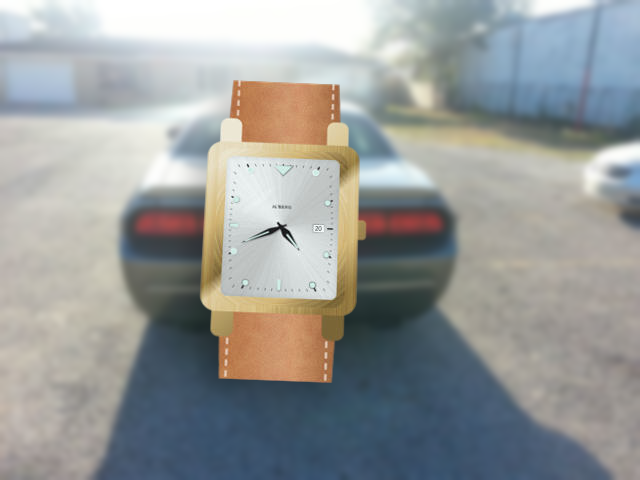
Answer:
4,41
